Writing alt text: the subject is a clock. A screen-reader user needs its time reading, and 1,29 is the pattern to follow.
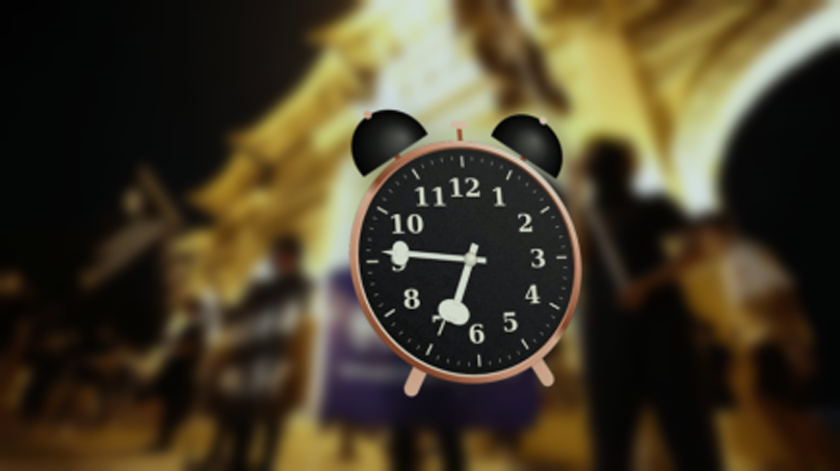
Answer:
6,46
